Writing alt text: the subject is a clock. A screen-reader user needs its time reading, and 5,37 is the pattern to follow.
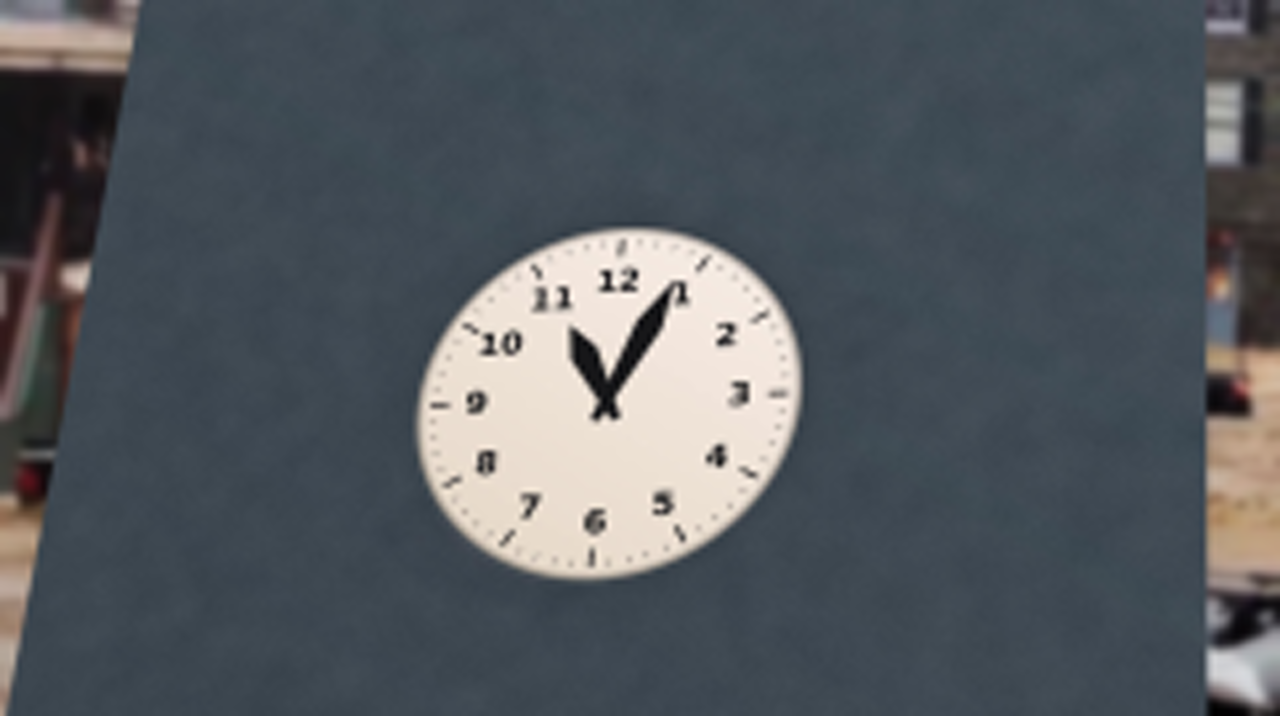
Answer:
11,04
